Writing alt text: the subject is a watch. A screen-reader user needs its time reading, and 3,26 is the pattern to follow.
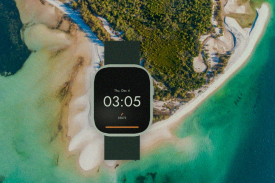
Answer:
3,05
